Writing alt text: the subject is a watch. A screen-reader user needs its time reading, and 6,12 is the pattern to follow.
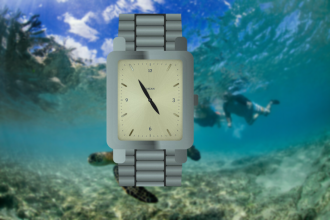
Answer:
4,55
